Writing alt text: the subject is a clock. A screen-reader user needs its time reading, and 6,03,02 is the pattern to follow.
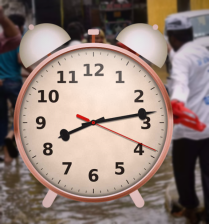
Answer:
8,13,19
